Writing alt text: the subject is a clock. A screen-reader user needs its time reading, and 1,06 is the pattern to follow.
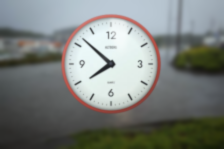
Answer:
7,52
